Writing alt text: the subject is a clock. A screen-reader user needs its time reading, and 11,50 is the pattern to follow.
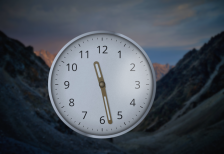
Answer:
11,28
